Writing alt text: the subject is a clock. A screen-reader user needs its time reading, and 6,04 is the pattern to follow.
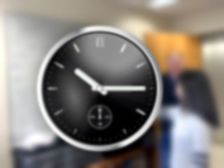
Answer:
10,15
